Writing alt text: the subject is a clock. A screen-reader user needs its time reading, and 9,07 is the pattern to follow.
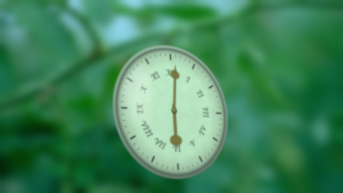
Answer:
6,01
